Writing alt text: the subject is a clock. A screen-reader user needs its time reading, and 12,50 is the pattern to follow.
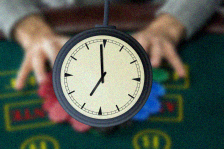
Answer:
6,59
